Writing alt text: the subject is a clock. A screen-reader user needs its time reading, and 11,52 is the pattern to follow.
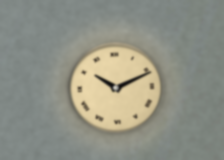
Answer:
10,11
